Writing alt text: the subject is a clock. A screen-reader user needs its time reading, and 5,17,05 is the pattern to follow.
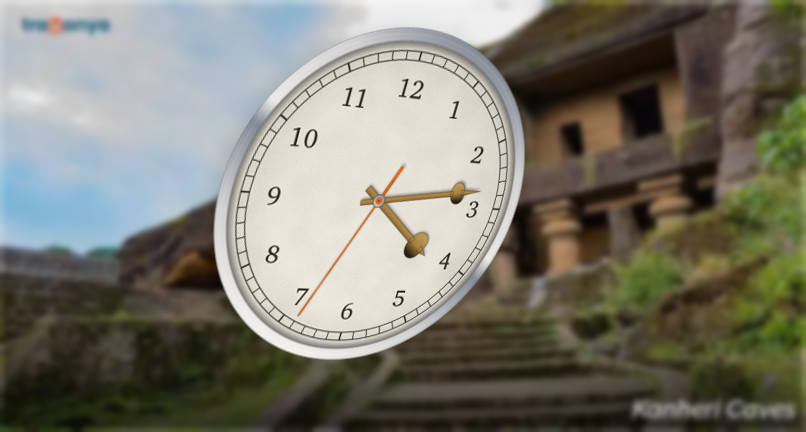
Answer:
4,13,34
